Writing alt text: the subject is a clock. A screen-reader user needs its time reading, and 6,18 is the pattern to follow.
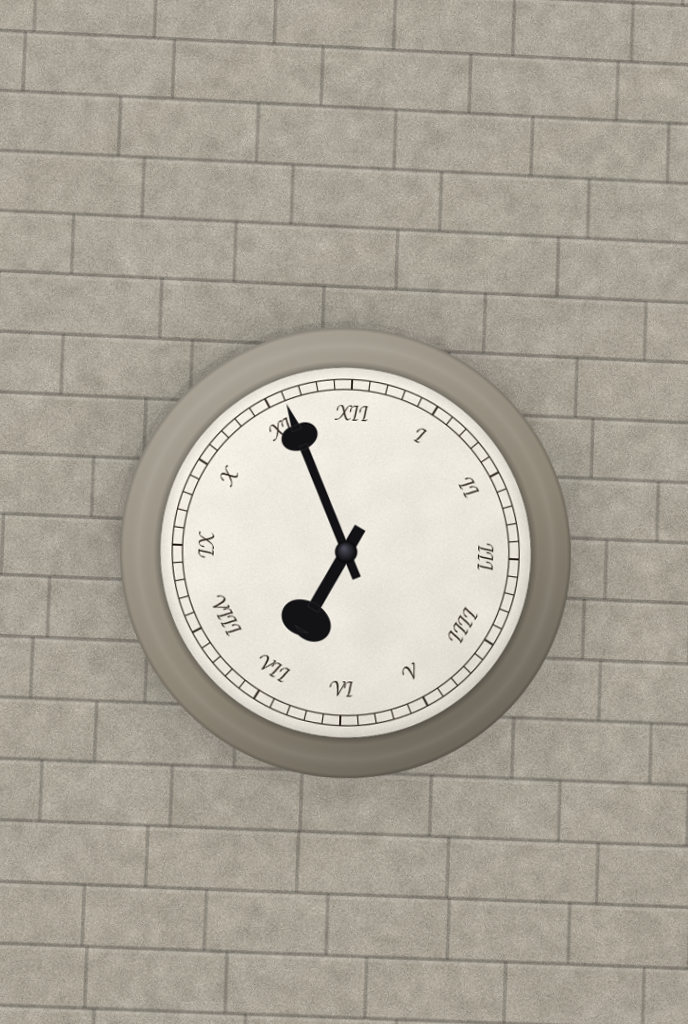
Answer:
6,56
